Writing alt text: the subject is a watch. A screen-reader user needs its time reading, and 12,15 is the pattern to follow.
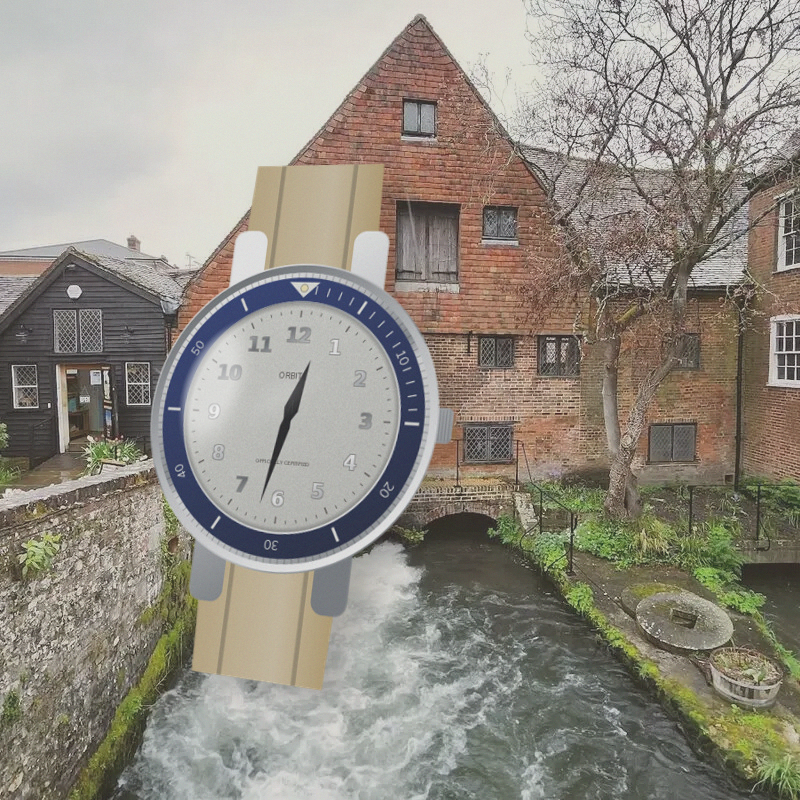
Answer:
12,32
